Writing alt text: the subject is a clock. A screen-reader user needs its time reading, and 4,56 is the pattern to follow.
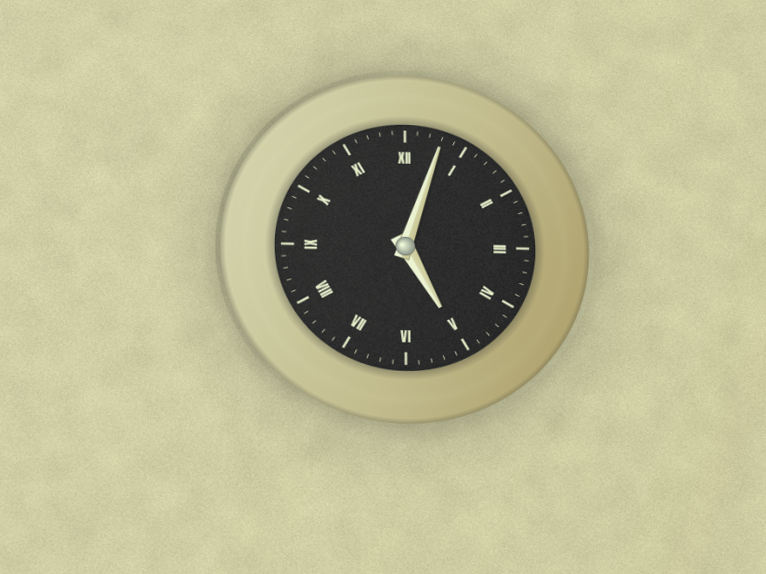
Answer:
5,03
